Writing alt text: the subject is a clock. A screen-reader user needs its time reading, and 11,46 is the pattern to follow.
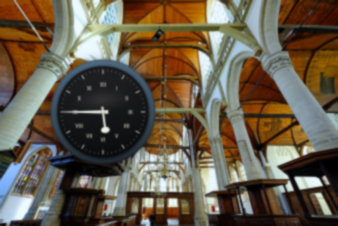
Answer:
5,45
